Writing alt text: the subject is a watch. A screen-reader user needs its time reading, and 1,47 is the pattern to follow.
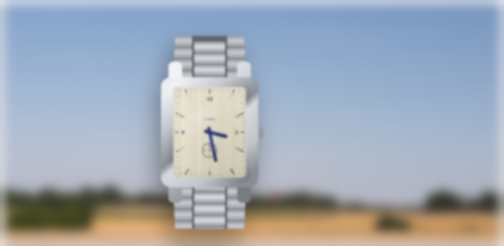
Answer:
3,28
